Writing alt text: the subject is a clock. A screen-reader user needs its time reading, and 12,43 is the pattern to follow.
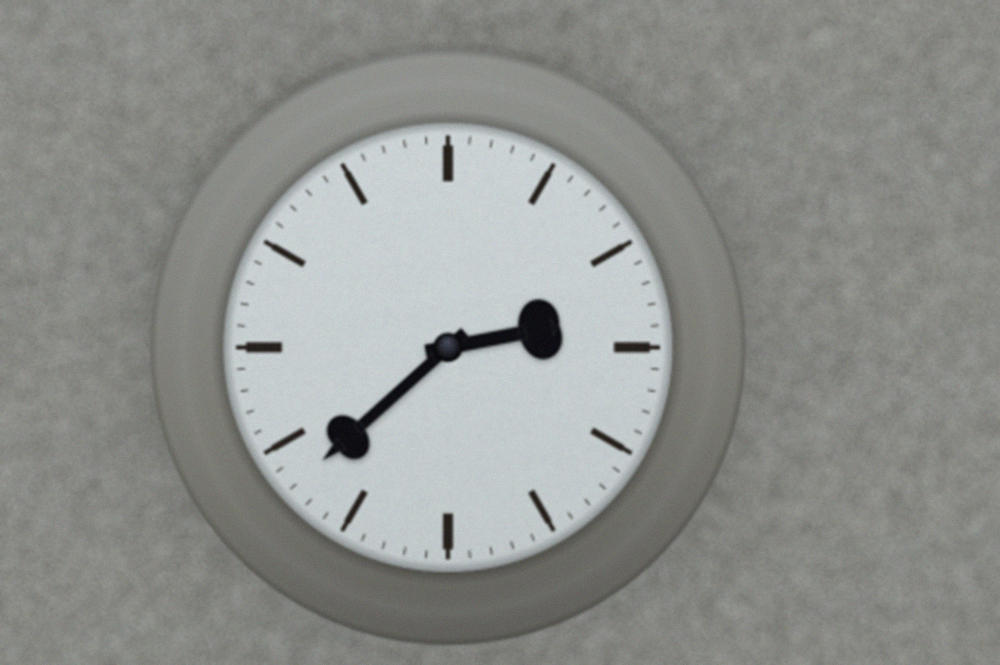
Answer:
2,38
